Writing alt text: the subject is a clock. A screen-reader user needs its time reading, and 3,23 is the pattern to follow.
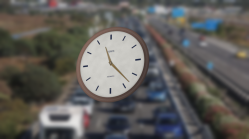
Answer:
11,23
